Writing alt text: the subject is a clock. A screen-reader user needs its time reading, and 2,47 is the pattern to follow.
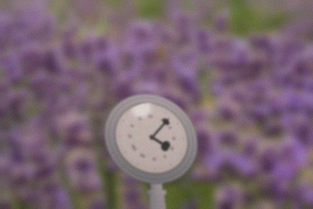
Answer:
4,07
